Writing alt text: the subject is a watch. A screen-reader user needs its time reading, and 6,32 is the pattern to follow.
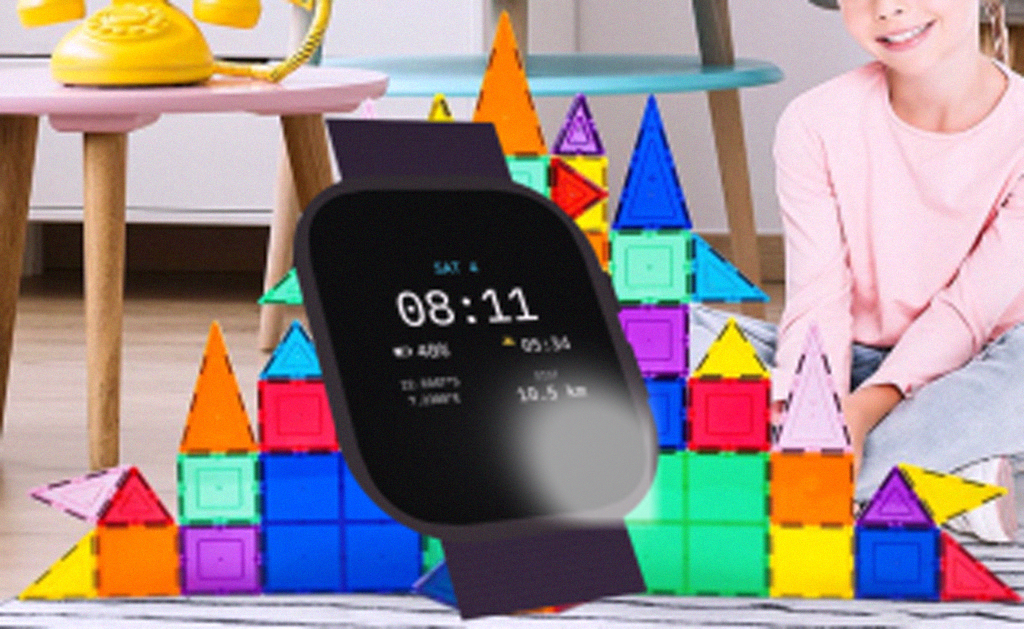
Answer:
8,11
